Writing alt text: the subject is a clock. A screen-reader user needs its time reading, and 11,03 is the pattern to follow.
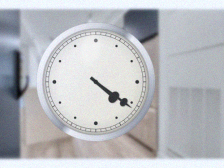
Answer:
4,21
